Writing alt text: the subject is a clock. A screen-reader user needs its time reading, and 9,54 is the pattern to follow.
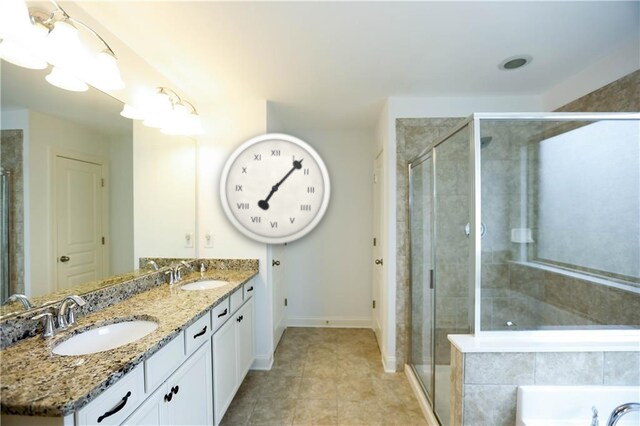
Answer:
7,07
